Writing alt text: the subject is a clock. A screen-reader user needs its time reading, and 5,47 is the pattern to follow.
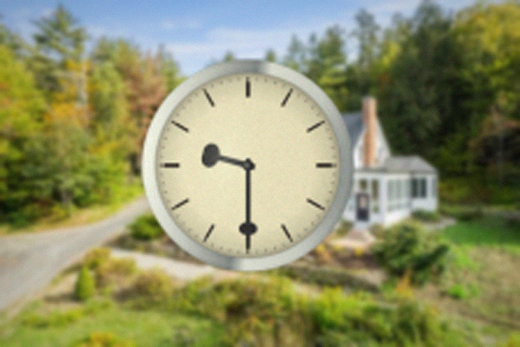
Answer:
9,30
